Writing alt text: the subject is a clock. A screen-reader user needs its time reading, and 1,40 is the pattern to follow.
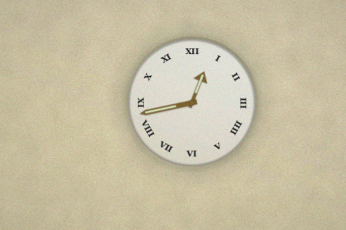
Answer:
12,43
